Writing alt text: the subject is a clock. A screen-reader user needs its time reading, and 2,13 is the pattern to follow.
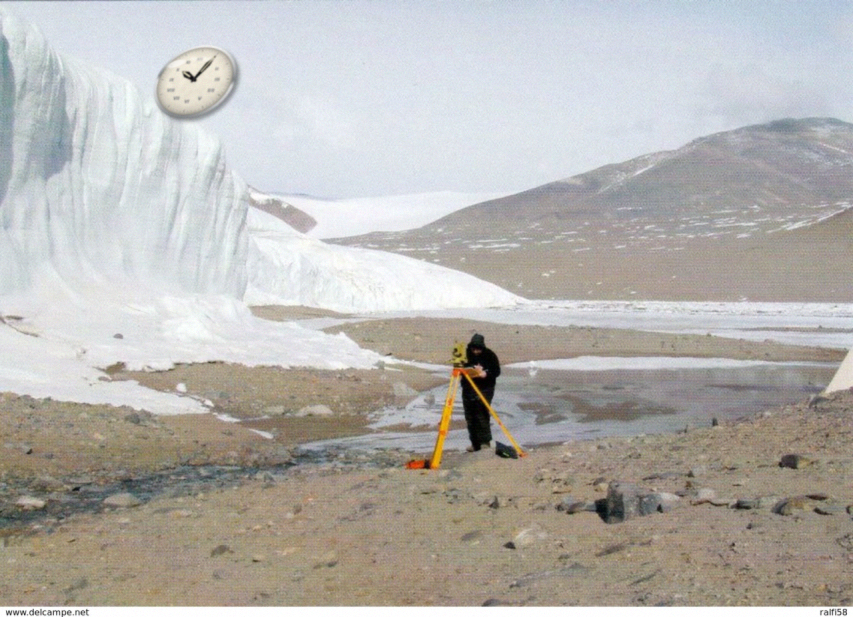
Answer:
10,05
